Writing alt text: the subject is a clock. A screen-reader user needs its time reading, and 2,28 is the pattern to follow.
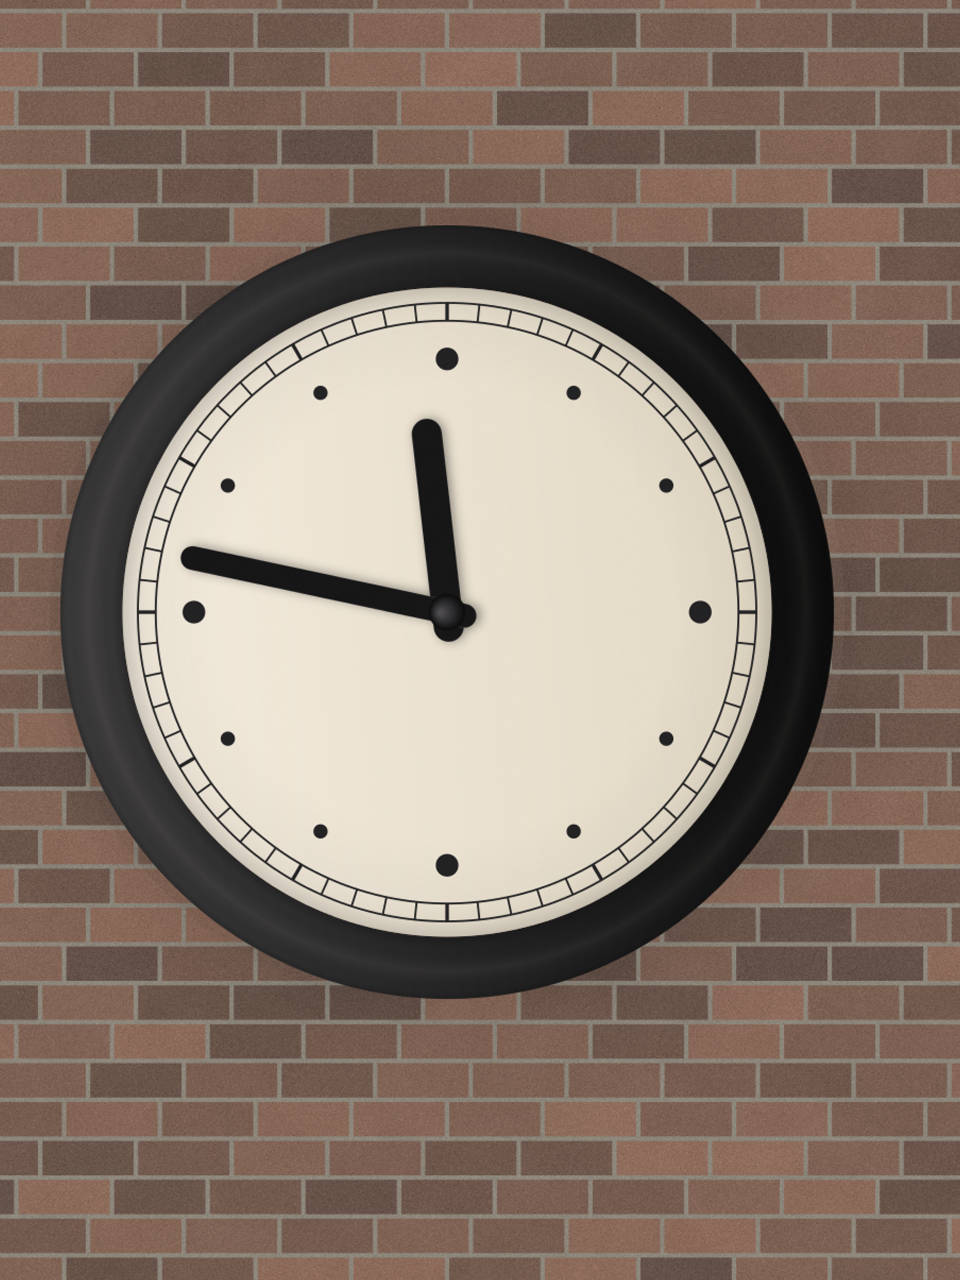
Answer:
11,47
